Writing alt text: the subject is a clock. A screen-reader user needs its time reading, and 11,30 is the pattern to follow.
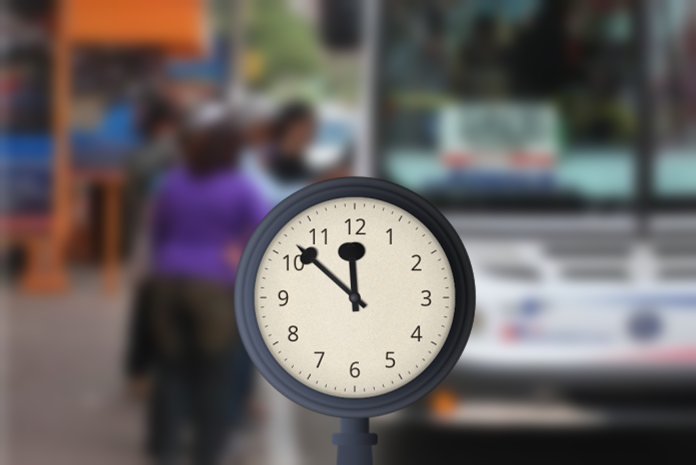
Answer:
11,52
